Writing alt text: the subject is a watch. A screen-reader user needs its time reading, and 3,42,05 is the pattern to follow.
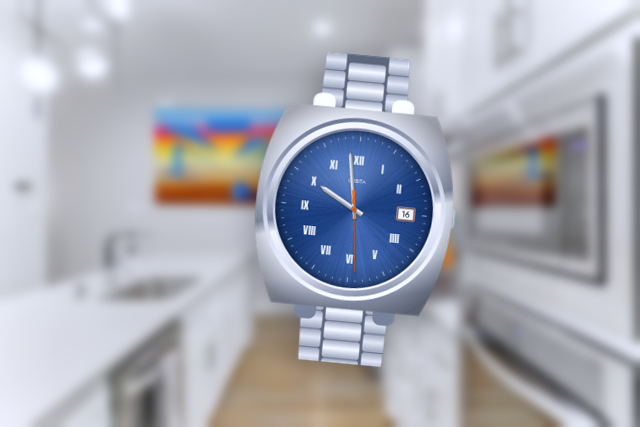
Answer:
9,58,29
